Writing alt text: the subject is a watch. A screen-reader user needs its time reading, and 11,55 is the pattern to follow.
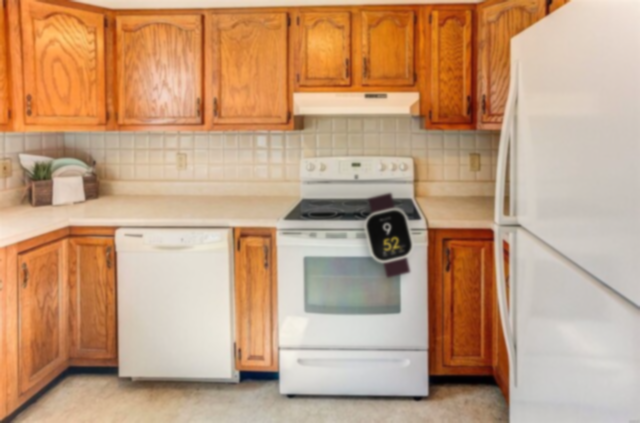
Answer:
9,52
